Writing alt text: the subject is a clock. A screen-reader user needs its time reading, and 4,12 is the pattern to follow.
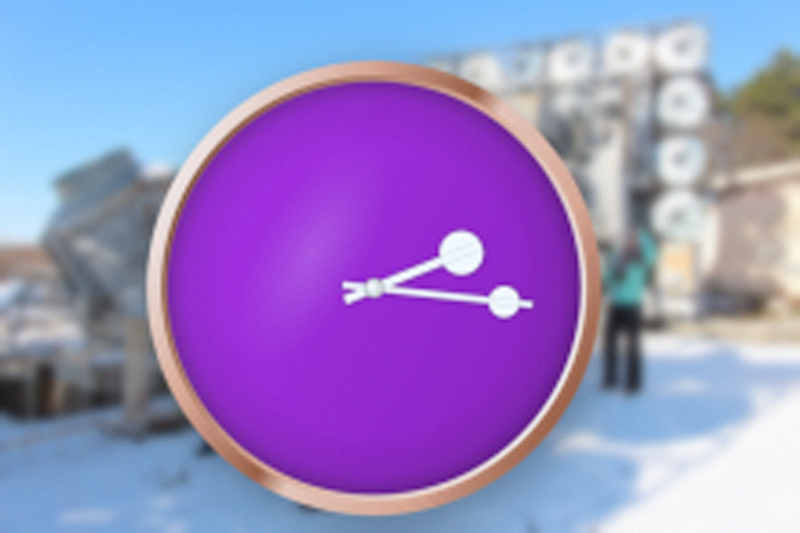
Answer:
2,16
